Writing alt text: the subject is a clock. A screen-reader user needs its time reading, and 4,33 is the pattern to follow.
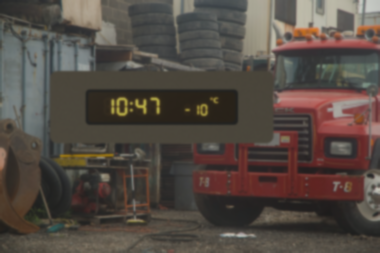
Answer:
10,47
